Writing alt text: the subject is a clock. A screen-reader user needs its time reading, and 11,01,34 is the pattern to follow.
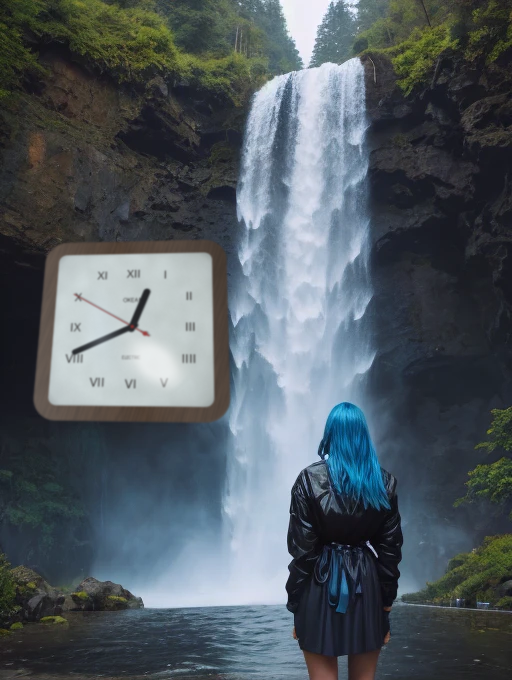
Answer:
12,40,50
